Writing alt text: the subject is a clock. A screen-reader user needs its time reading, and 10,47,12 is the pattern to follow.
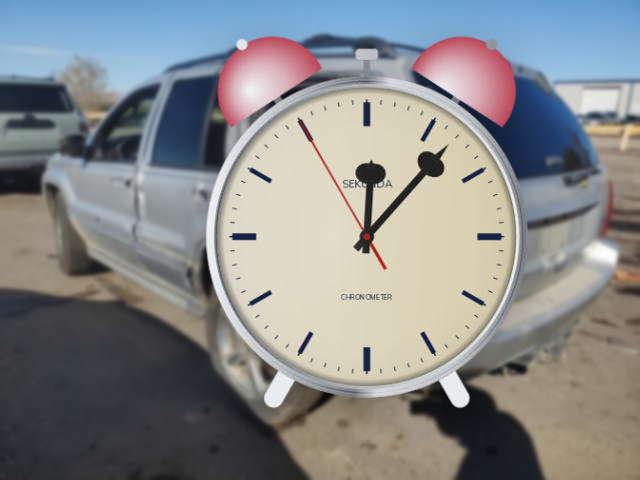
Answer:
12,06,55
